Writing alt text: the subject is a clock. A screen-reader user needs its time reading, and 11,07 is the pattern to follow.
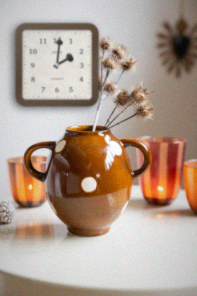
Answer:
2,01
